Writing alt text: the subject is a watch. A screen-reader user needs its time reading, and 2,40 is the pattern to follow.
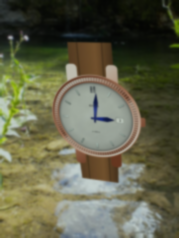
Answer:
3,01
